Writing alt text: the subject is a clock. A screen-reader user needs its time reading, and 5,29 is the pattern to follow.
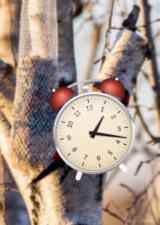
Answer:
1,18
